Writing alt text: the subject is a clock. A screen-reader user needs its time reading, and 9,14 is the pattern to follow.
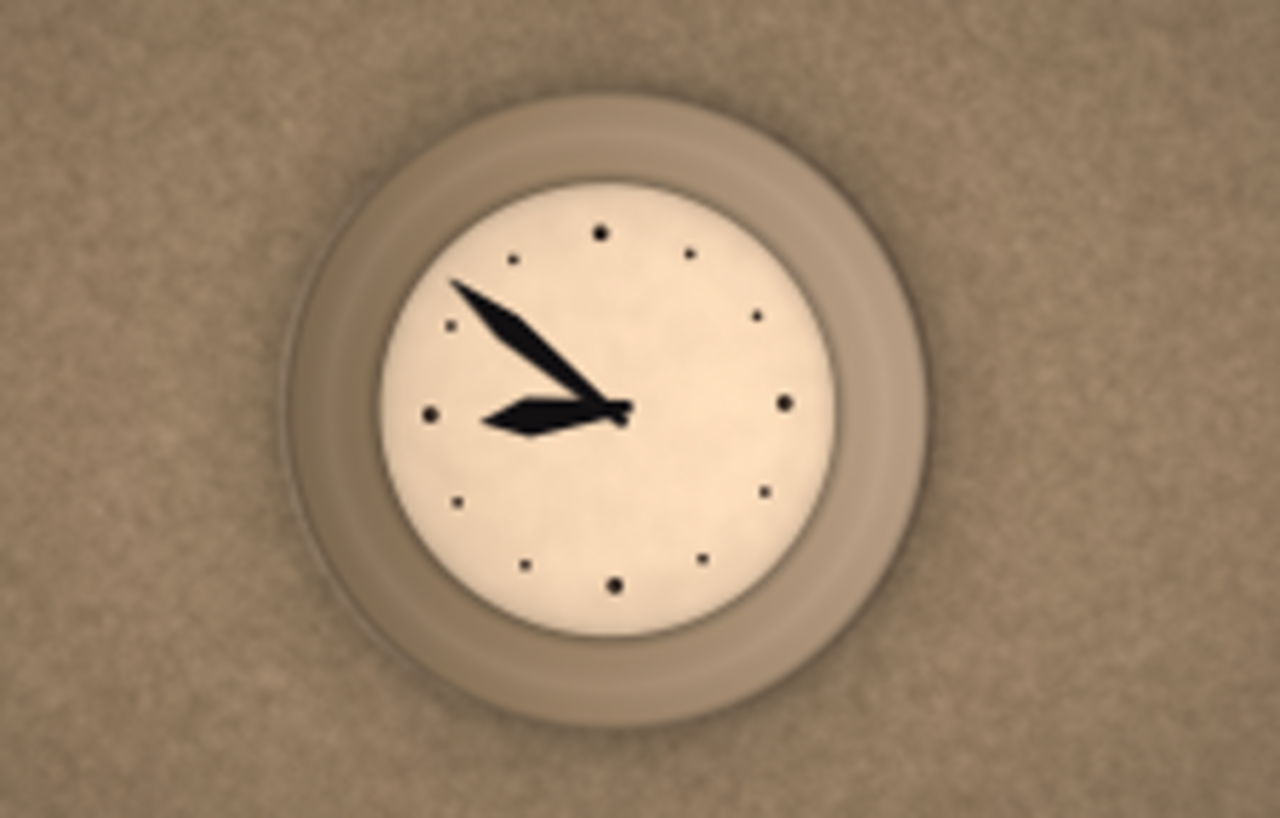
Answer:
8,52
